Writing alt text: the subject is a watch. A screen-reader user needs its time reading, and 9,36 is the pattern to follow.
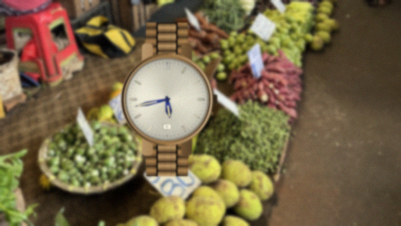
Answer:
5,43
